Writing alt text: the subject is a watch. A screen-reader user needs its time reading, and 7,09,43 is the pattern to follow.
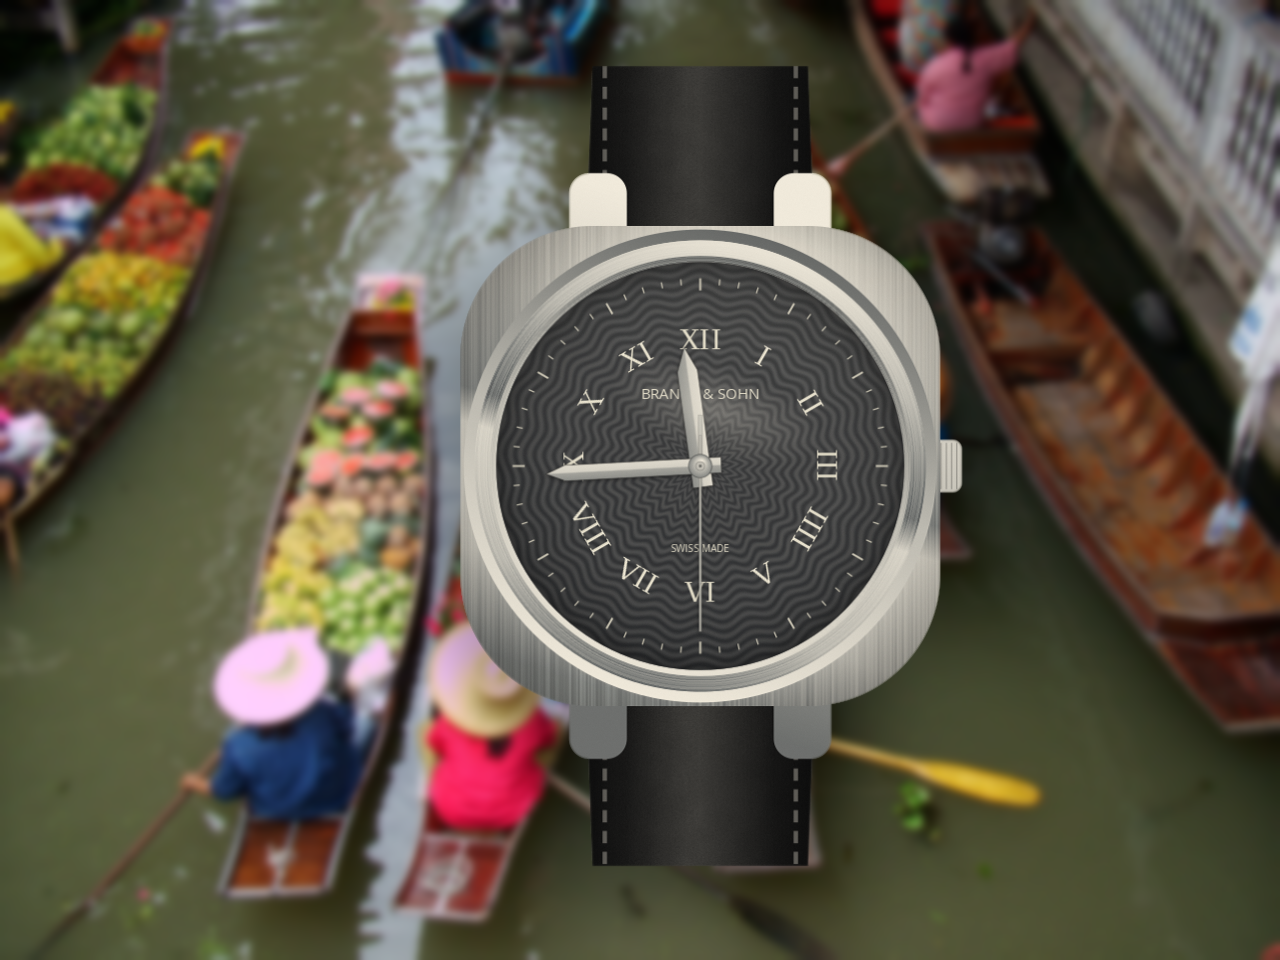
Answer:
11,44,30
